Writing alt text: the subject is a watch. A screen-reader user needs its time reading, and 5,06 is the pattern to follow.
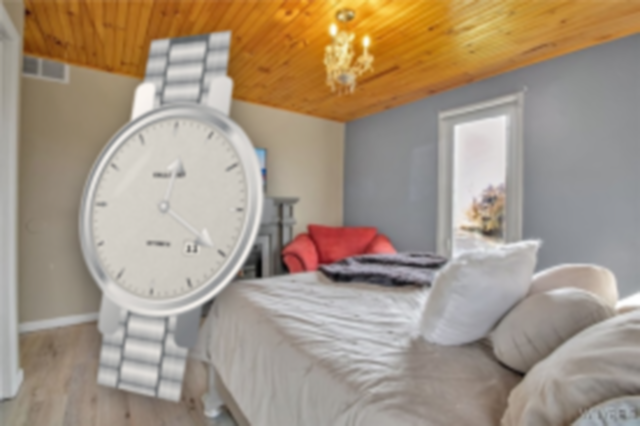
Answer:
12,20
